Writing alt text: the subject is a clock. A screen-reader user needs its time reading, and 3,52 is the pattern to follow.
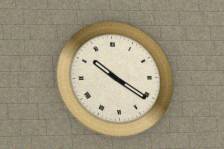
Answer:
10,21
